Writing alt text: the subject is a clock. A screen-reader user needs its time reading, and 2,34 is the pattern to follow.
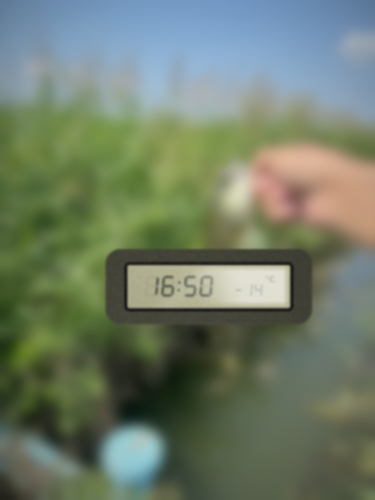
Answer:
16,50
